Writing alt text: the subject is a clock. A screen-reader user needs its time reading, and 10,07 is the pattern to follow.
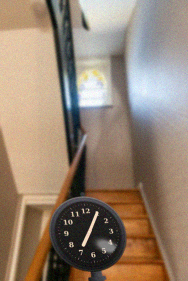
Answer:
7,05
